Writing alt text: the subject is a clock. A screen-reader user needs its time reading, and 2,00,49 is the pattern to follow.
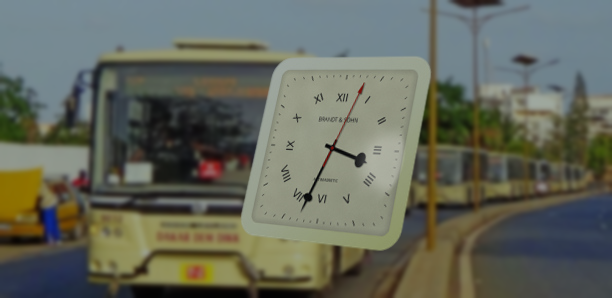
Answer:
3,33,03
